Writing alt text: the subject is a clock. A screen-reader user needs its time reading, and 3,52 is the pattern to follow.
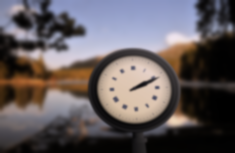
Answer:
2,11
